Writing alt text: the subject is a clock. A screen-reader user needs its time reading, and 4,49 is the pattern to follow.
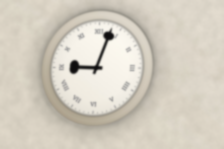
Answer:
9,03
